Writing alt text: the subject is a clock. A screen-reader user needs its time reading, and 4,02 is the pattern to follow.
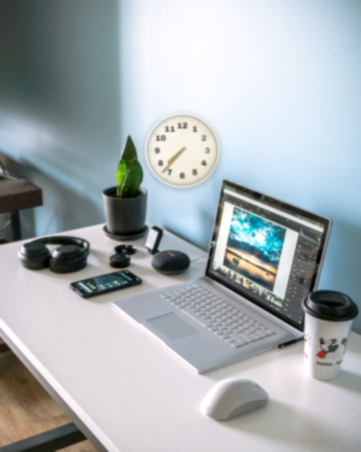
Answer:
7,37
